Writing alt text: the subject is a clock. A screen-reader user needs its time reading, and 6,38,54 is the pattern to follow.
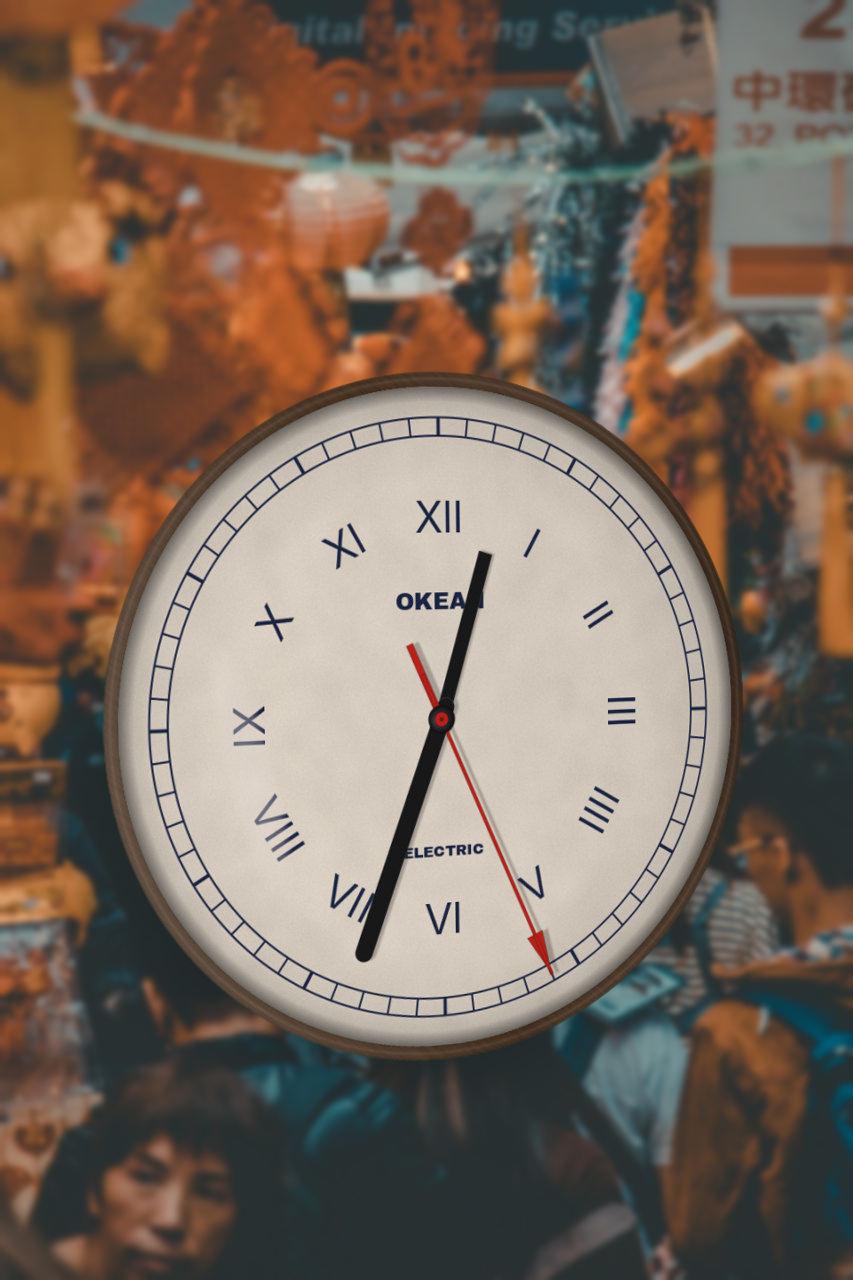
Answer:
12,33,26
